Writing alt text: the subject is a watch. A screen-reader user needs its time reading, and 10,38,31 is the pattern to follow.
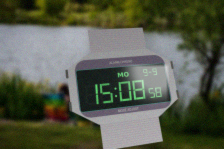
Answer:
15,08,58
